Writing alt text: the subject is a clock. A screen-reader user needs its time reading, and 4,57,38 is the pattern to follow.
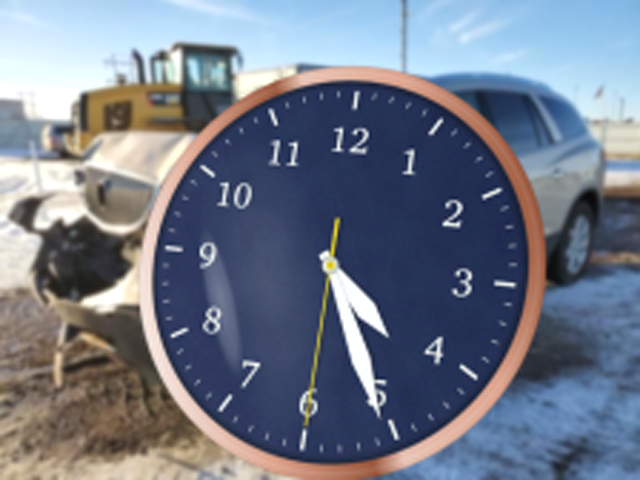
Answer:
4,25,30
